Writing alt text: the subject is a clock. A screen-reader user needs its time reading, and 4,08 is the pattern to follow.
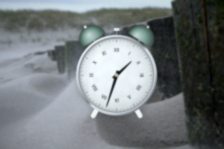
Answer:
1,33
